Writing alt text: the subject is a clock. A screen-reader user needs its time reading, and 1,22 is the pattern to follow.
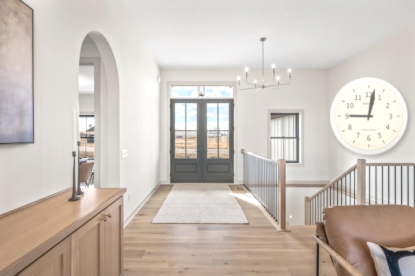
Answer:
9,02
